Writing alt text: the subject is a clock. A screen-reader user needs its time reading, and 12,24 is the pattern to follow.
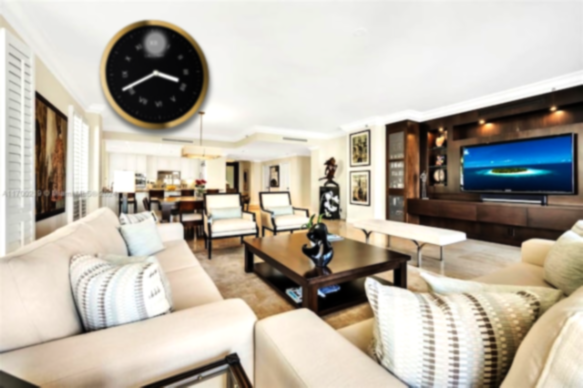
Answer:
3,41
